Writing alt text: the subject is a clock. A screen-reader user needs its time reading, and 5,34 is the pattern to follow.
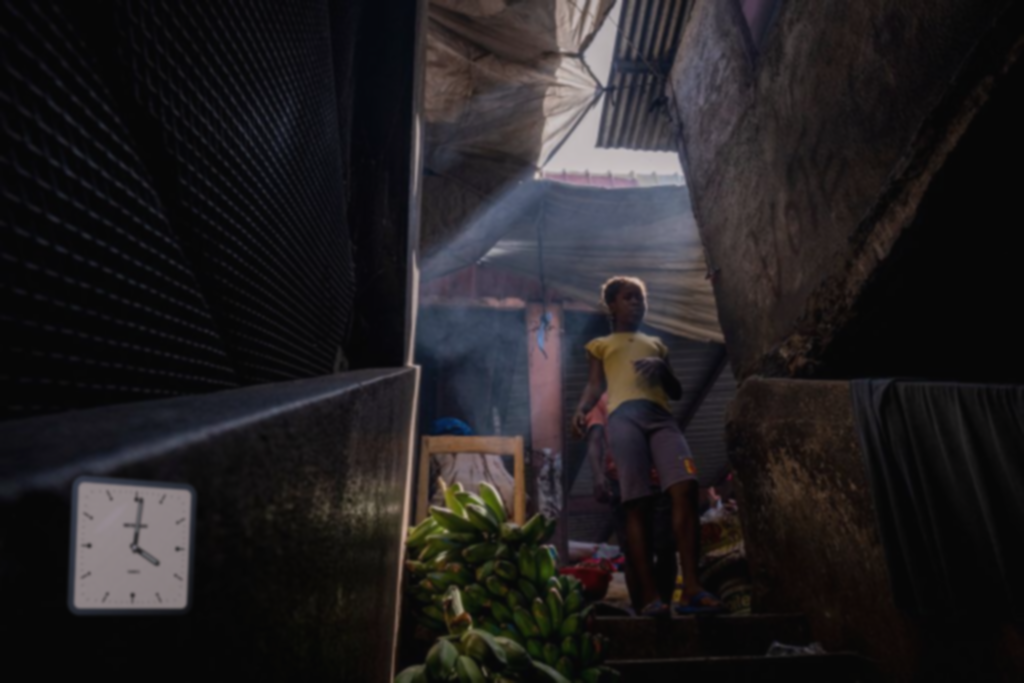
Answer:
4,01
